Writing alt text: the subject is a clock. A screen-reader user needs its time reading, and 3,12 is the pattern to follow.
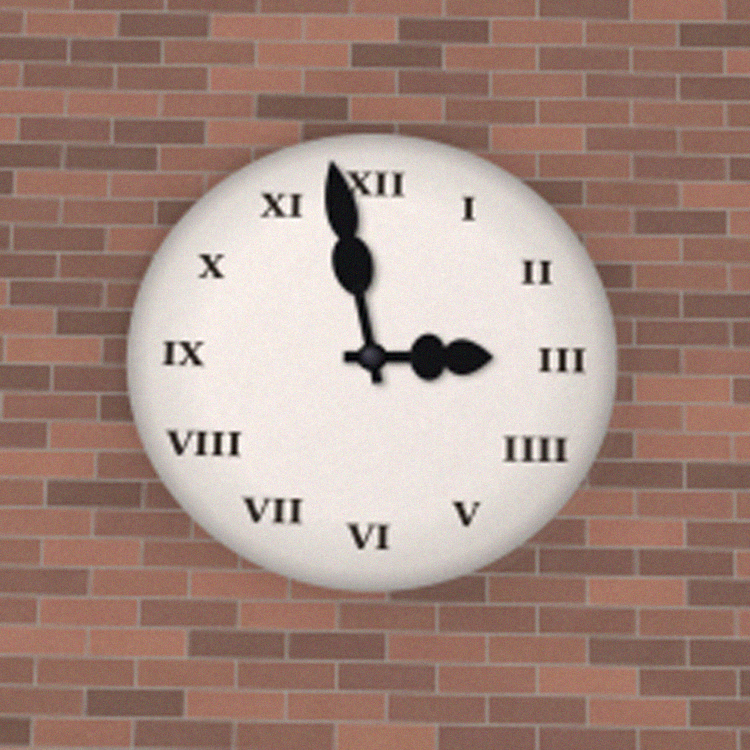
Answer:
2,58
